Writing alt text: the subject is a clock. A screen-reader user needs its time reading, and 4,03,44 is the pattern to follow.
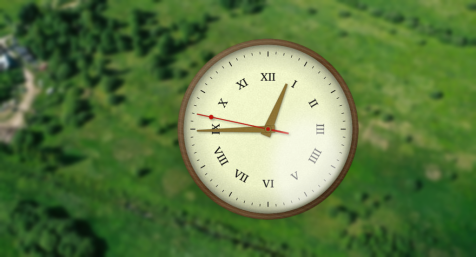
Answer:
12,44,47
